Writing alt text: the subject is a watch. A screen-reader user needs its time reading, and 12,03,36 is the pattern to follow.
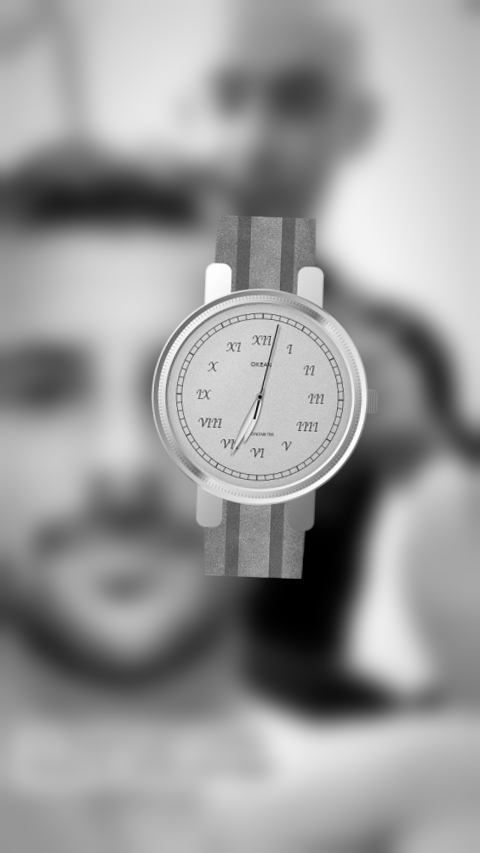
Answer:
6,34,02
